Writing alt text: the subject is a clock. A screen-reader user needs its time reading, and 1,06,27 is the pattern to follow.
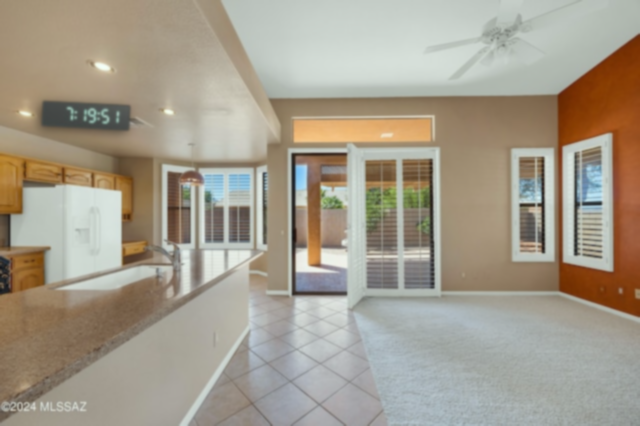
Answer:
7,19,51
